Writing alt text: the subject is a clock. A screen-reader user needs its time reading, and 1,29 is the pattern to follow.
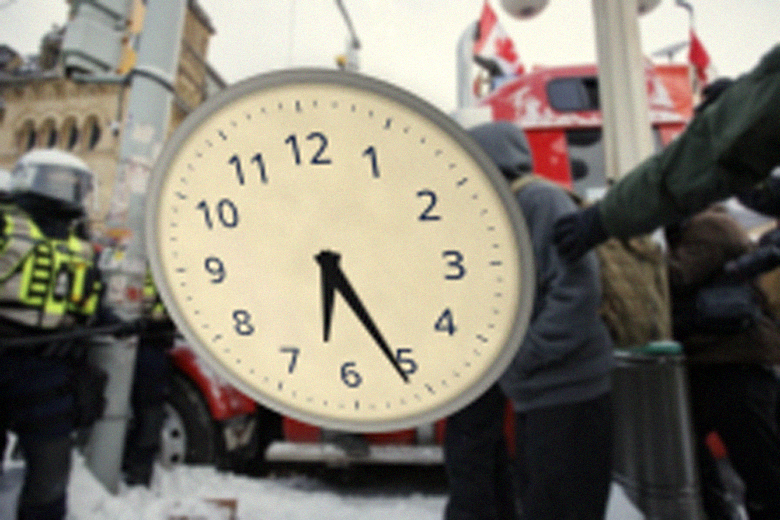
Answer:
6,26
